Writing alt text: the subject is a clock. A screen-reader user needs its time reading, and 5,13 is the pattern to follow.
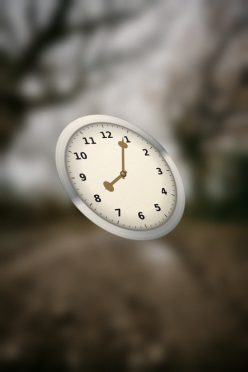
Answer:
8,04
